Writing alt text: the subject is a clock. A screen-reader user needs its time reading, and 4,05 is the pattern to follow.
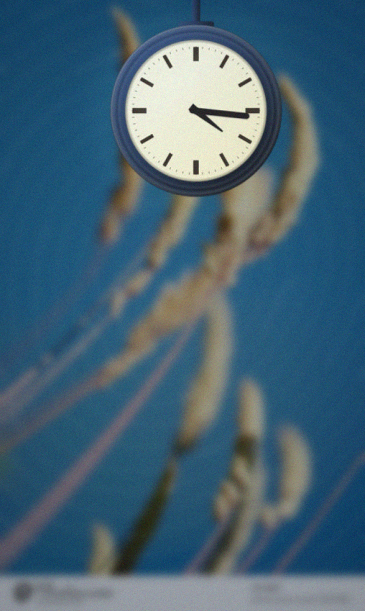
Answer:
4,16
